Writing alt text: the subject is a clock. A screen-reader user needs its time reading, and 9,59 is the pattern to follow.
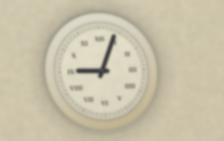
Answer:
9,04
